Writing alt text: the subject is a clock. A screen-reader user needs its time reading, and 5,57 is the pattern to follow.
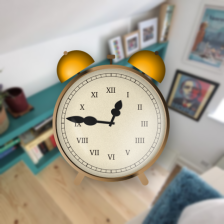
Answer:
12,46
